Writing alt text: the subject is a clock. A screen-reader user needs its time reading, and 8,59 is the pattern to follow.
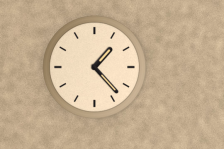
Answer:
1,23
